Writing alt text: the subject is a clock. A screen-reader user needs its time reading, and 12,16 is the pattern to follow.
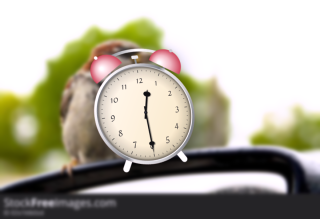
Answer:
12,30
